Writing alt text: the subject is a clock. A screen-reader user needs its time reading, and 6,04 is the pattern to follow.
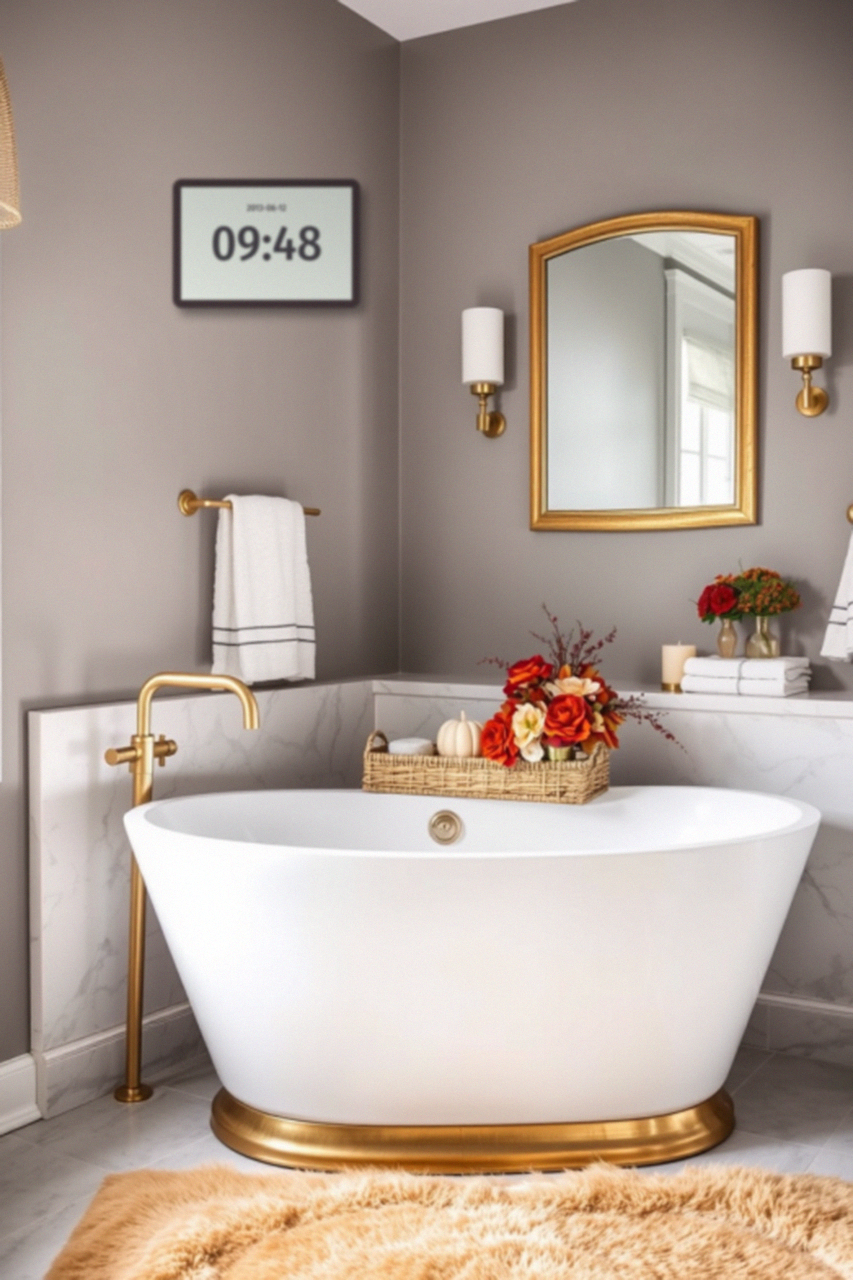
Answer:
9,48
